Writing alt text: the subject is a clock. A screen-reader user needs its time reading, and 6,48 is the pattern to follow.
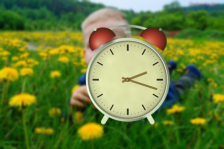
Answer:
2,18
